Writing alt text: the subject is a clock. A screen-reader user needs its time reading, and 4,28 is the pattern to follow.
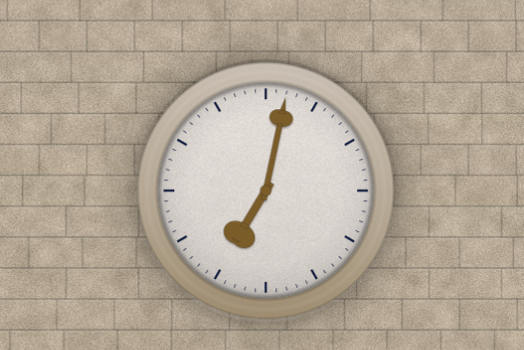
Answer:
7,02
